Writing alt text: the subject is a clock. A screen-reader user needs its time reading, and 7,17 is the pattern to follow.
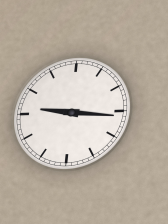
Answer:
9,16
